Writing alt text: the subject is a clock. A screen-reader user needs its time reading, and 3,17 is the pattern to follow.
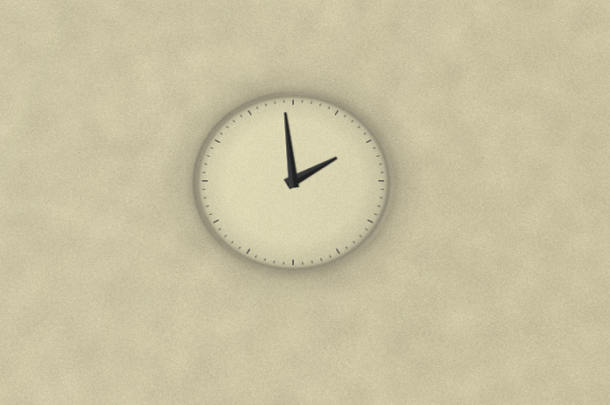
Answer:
1,59
